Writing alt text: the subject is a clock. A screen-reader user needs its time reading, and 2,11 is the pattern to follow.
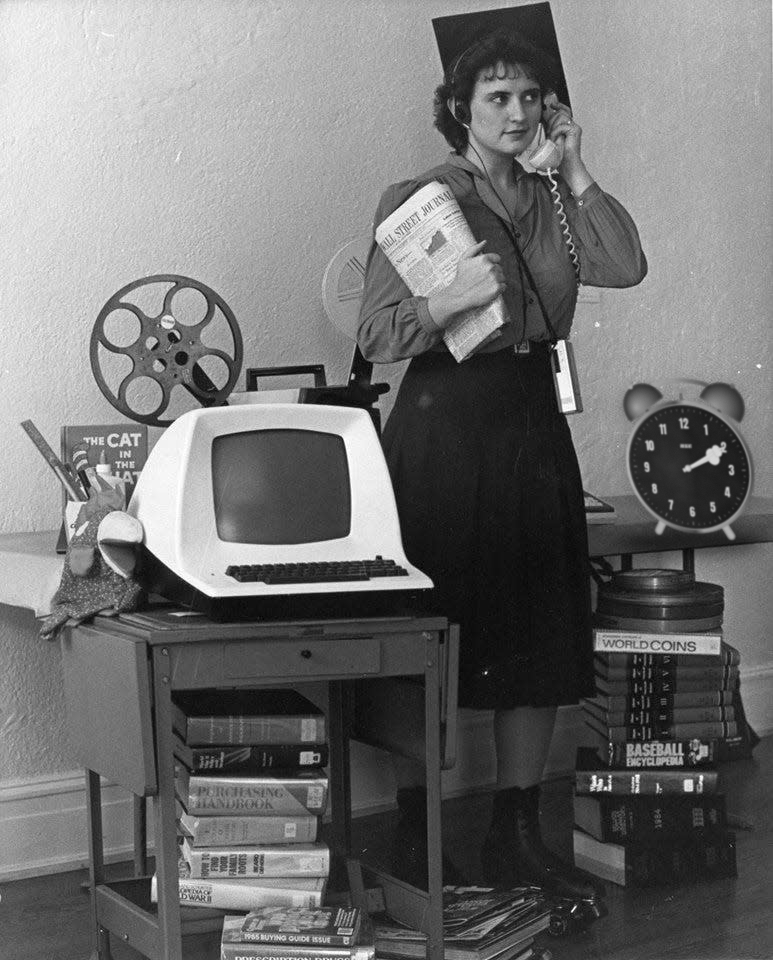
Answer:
2,10
